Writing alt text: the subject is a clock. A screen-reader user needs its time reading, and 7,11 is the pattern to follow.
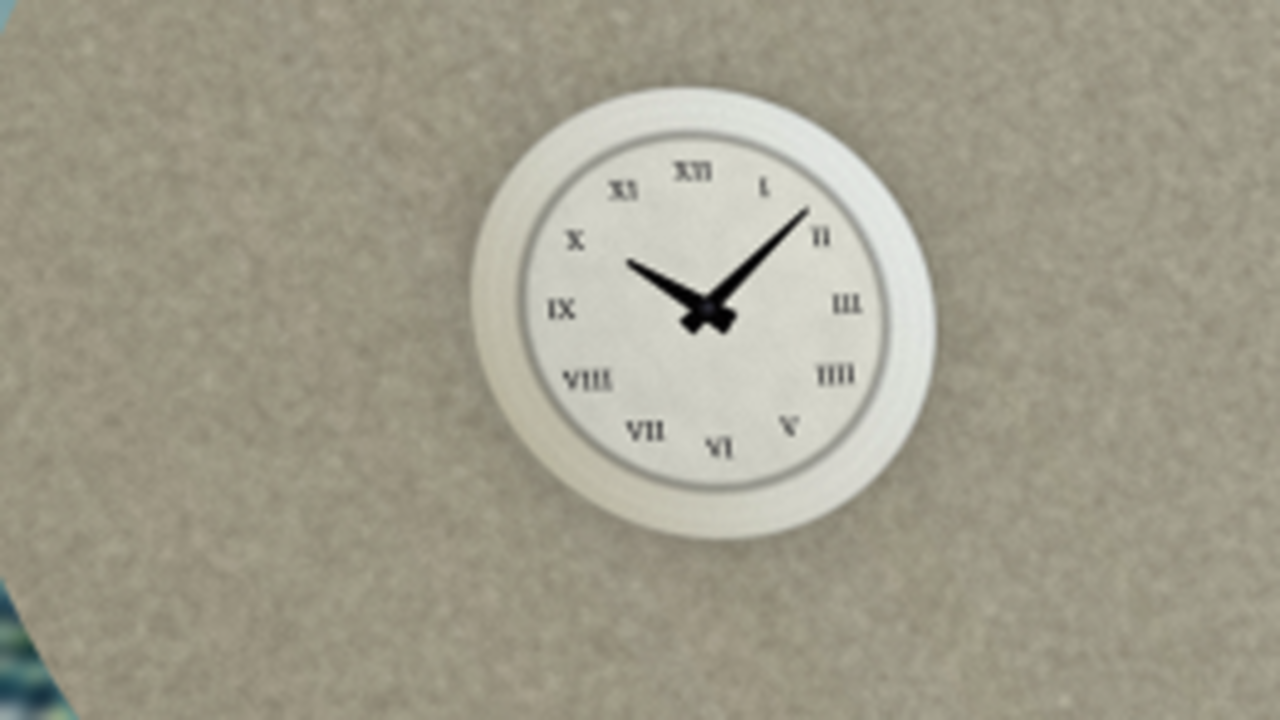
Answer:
10,08
